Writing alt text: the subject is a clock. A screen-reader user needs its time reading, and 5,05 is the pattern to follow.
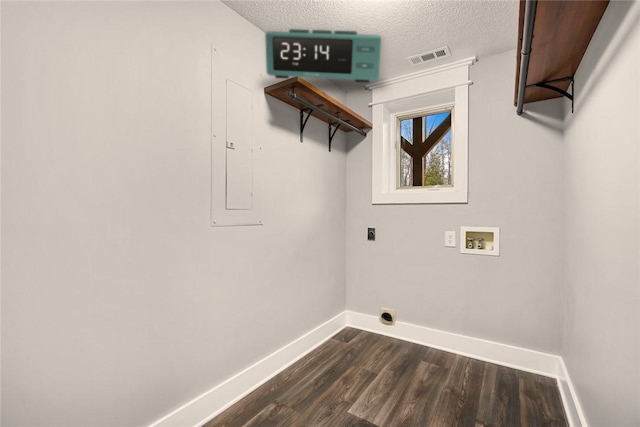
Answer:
23,14
